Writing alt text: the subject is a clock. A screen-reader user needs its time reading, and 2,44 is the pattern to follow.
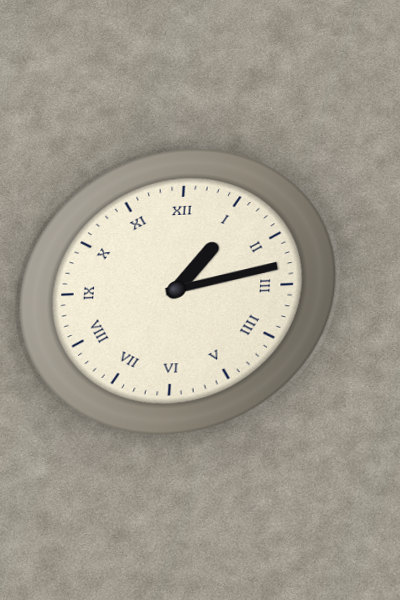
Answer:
1,13
